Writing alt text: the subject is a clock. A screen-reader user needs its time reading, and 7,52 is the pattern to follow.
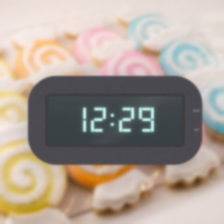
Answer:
12,29
